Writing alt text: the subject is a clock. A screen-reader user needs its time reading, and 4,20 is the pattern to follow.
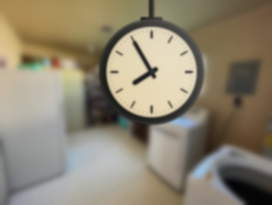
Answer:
7,55
